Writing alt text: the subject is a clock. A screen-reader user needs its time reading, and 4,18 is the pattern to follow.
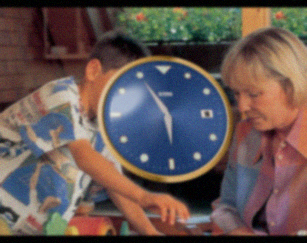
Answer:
5,55
